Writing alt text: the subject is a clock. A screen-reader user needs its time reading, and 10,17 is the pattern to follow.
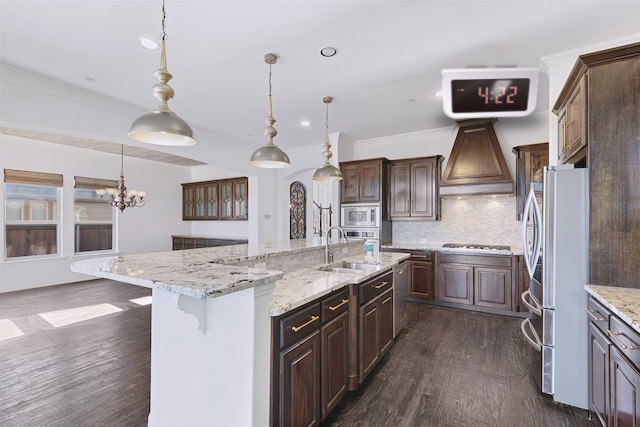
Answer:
4,22
